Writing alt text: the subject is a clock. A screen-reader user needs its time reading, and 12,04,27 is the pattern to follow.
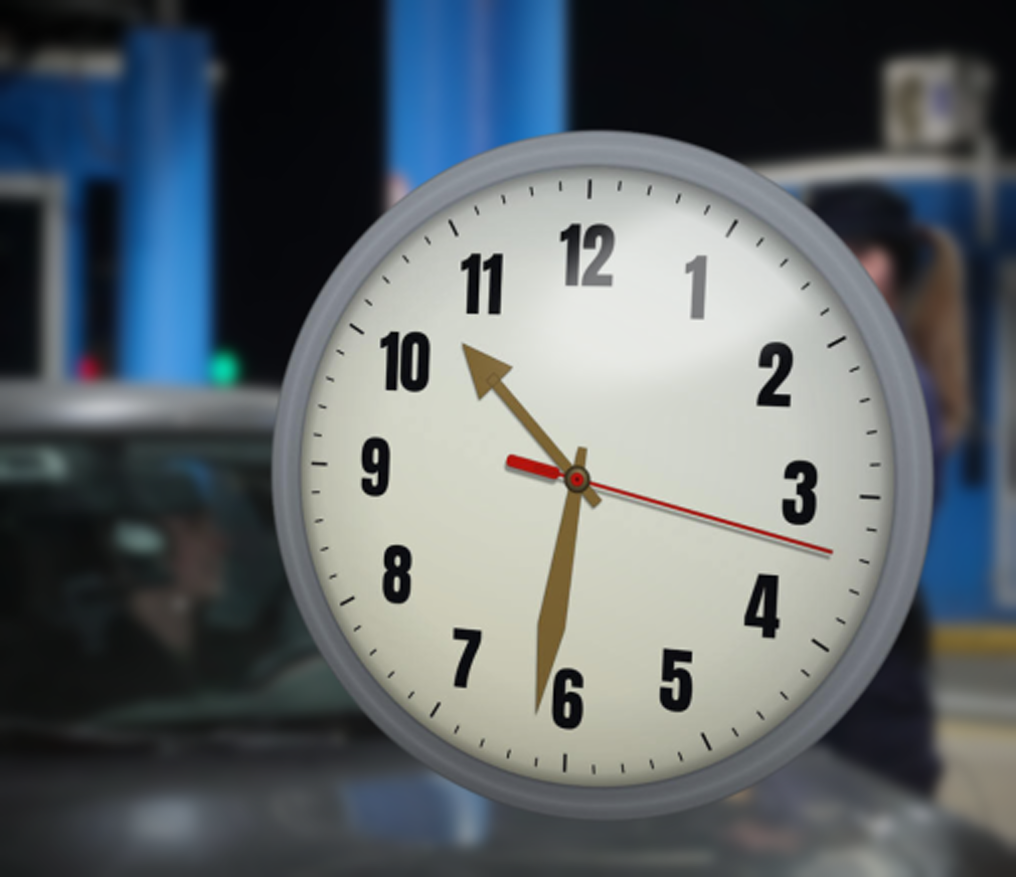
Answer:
10,31,17
